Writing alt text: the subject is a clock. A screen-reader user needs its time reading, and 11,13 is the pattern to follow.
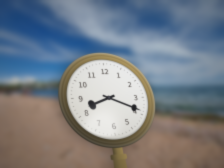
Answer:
8,19
